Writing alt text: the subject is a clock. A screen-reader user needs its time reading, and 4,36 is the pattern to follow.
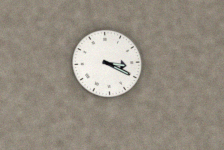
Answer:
3,20
